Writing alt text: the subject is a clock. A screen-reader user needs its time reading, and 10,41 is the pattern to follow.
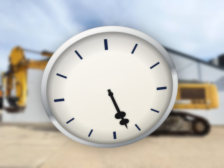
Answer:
5,27
